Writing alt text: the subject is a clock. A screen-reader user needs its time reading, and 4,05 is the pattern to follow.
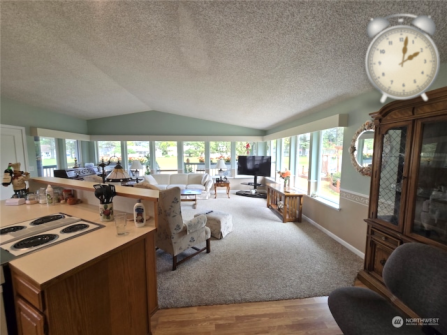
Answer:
2,02
